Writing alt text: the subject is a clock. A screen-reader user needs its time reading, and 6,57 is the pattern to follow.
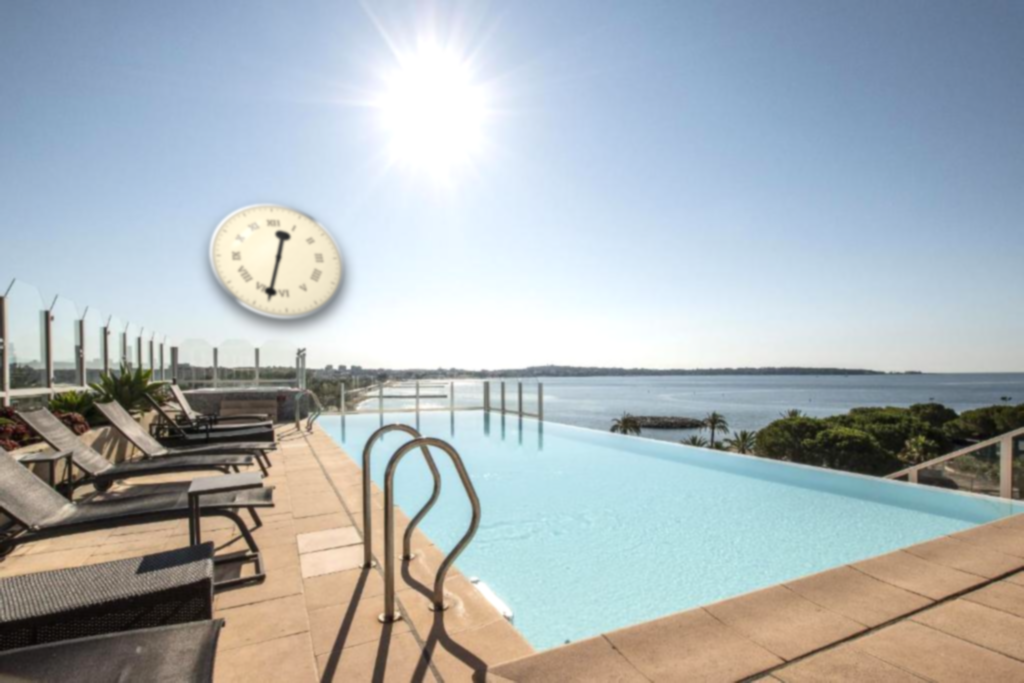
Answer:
12,33
